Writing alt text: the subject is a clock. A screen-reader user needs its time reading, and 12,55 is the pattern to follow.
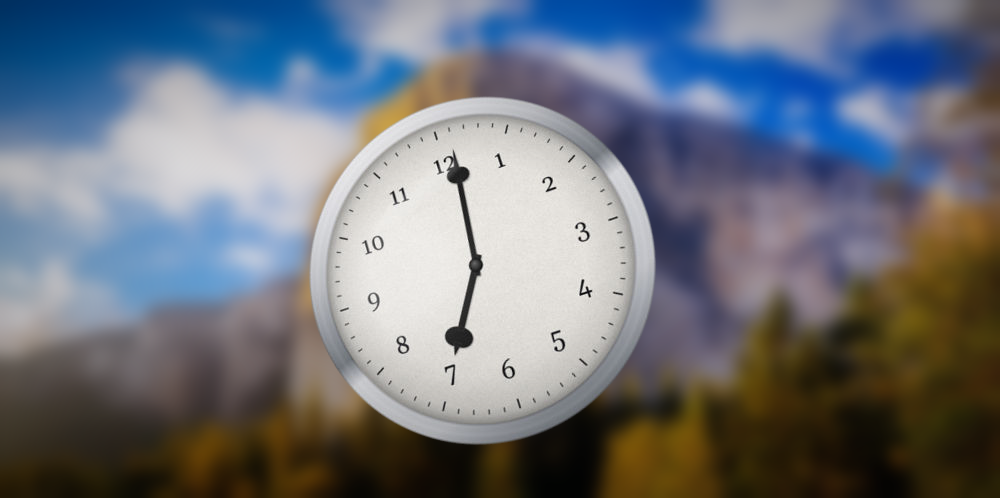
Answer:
7,01
